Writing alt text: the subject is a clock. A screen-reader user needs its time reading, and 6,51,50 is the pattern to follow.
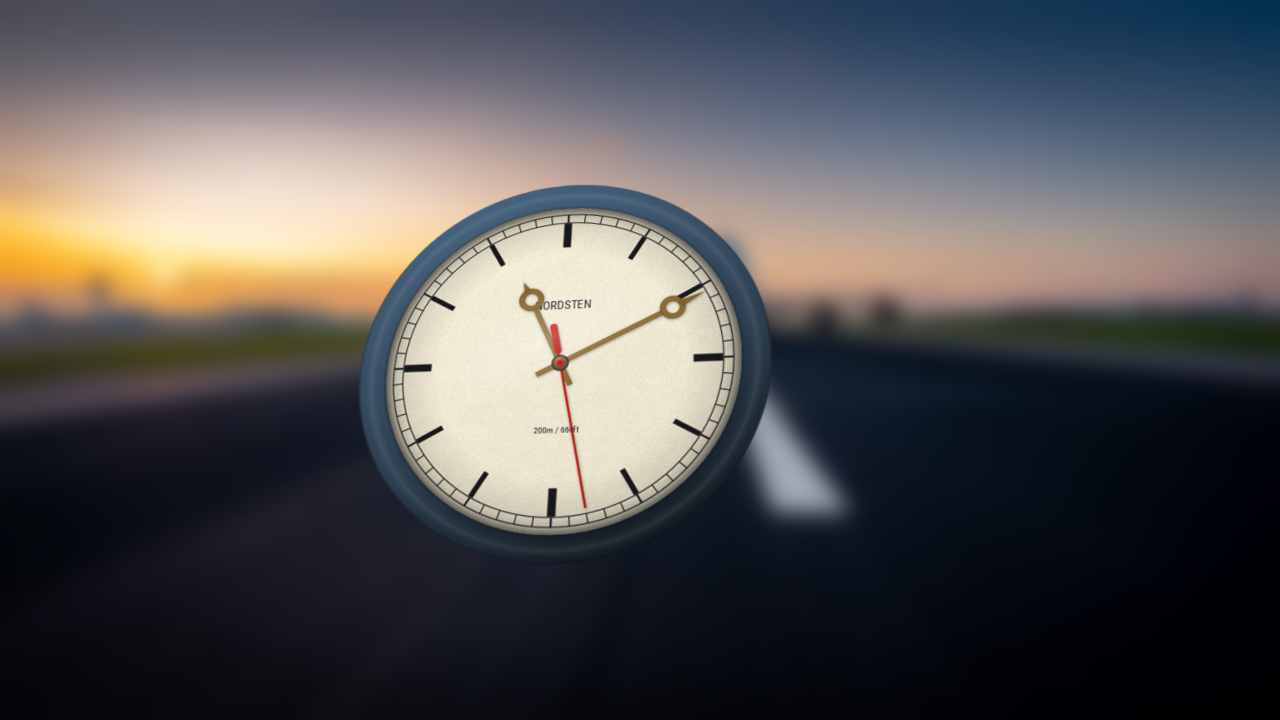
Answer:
11,10,28
